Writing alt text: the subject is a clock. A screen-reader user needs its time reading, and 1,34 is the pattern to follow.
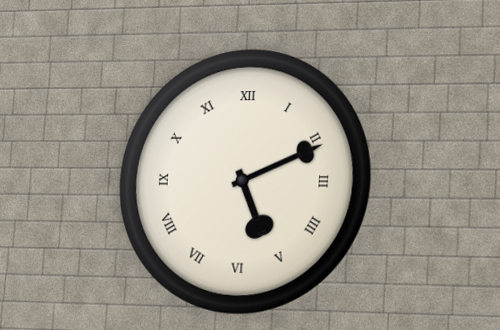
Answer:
5,11
